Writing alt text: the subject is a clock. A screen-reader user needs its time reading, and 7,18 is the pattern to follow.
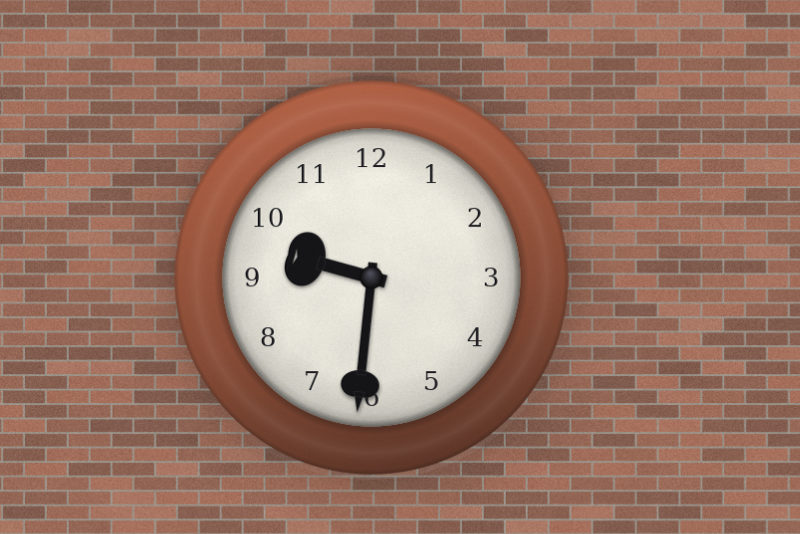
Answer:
9,31
